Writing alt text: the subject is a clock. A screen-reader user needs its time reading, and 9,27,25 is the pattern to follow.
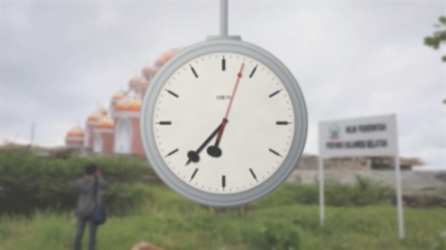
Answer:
6,37,03
